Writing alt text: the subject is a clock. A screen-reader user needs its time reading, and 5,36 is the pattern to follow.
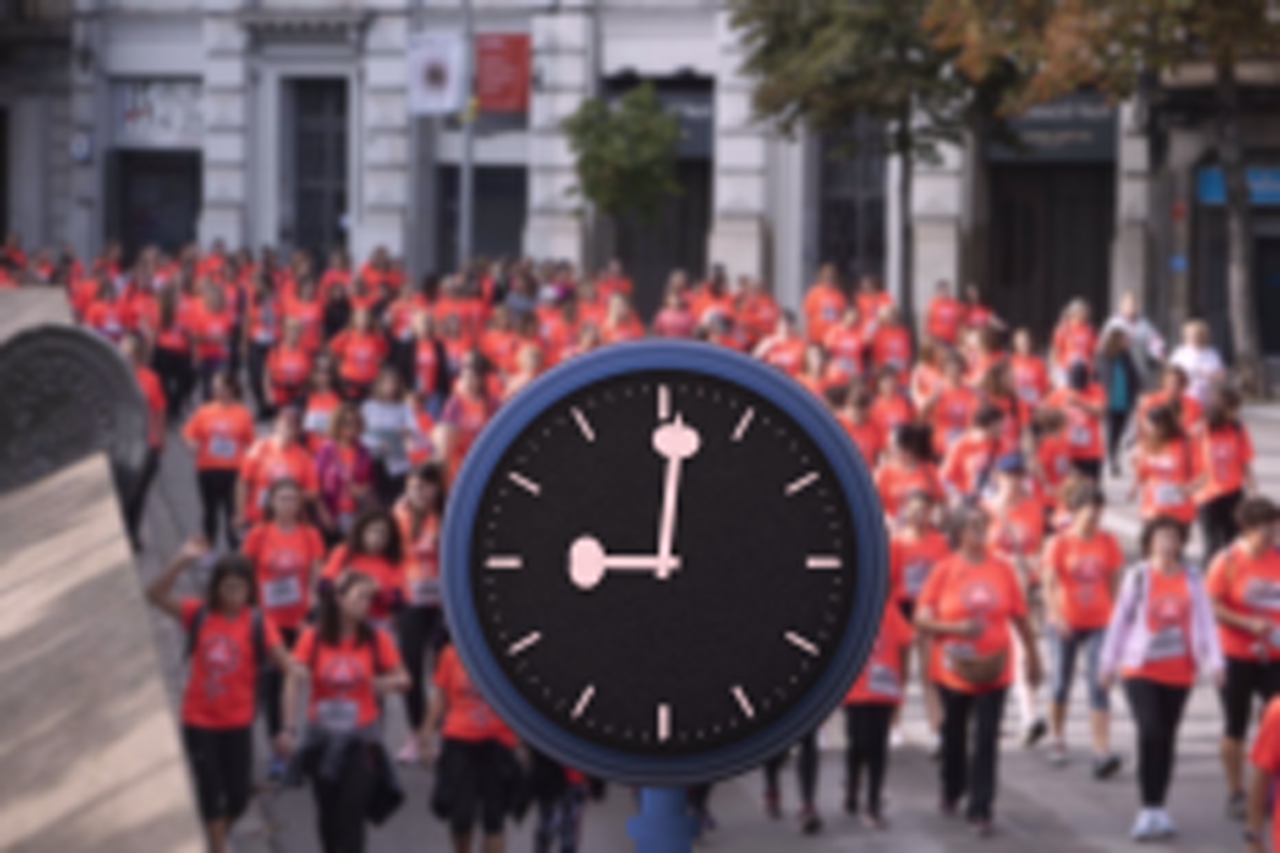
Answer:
9,01
